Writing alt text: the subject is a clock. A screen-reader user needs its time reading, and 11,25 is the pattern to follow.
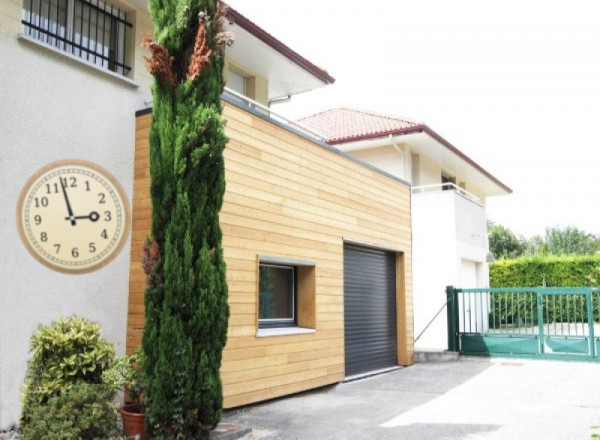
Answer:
2,58
